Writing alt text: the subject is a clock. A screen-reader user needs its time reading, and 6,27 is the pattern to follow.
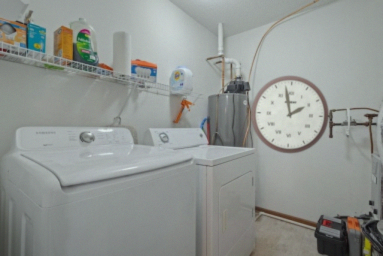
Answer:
1,58
